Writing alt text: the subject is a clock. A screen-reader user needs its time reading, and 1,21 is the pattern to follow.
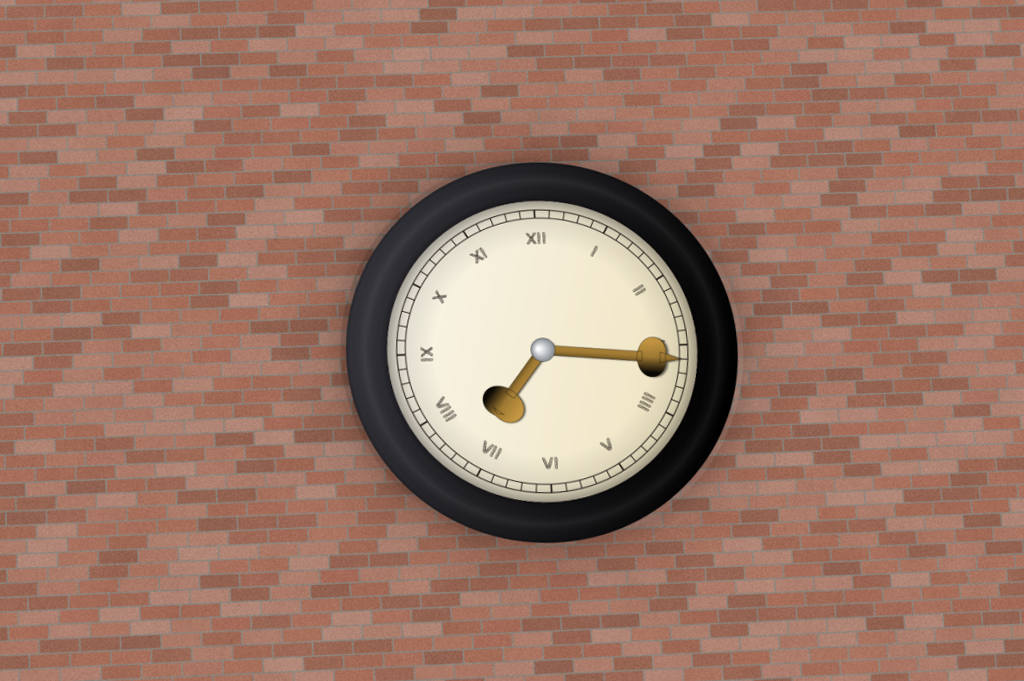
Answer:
7,16
